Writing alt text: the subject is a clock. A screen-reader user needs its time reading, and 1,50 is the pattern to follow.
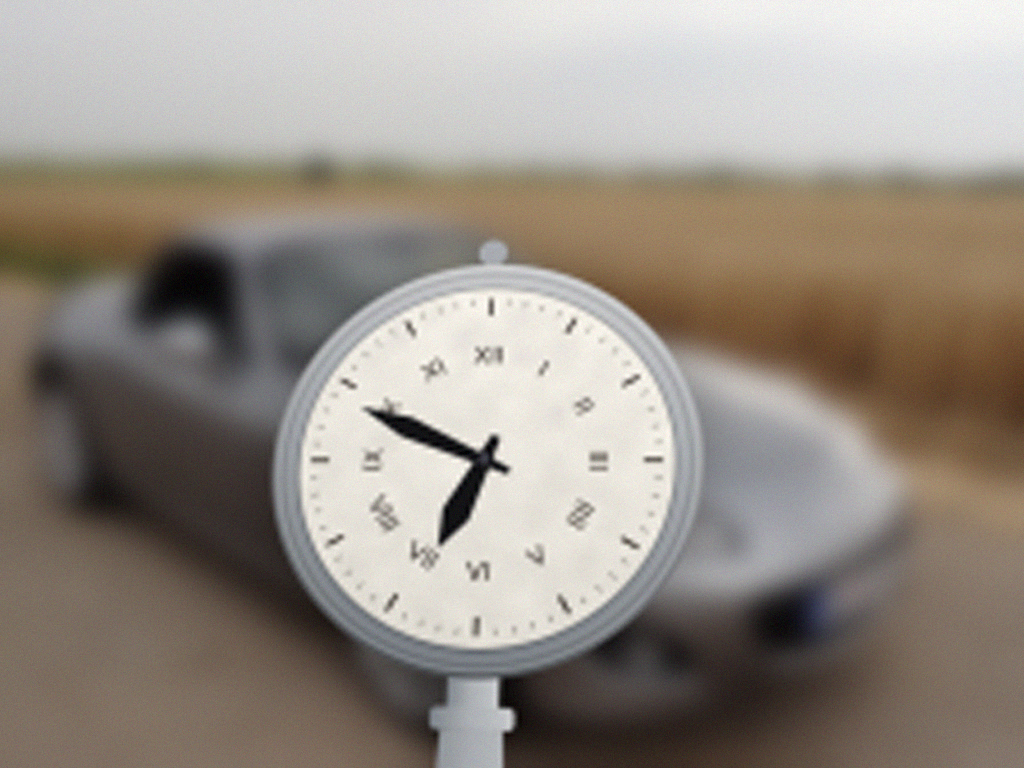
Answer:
6,49
